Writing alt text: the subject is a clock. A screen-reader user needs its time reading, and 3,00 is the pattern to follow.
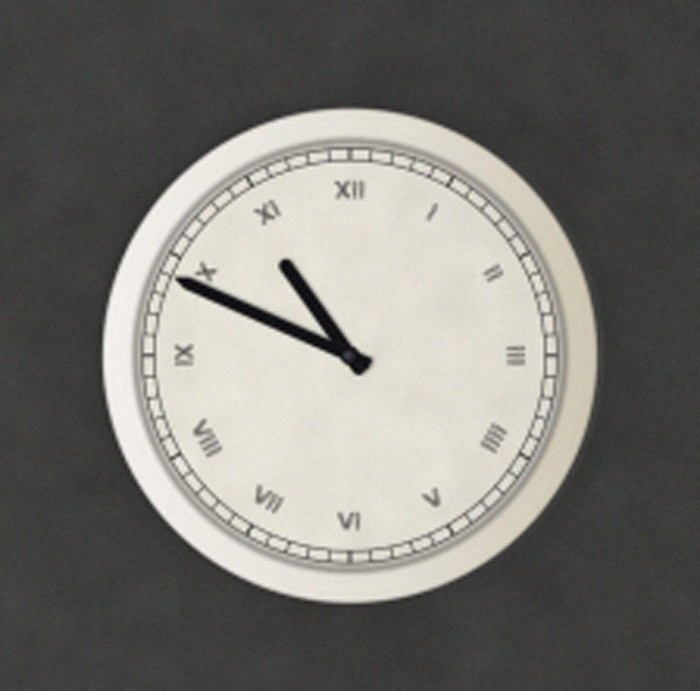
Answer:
10,49
